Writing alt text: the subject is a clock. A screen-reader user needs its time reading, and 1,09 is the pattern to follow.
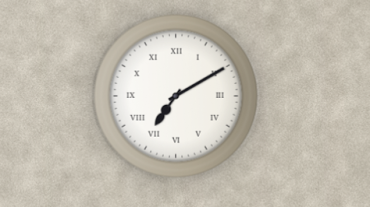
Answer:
7,10
